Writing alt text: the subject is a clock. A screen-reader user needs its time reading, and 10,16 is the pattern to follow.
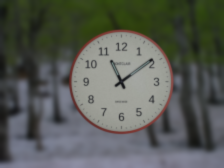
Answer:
11,09
